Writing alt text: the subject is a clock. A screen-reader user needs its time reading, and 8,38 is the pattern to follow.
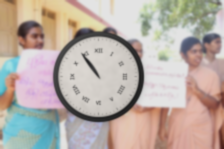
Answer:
10,54
